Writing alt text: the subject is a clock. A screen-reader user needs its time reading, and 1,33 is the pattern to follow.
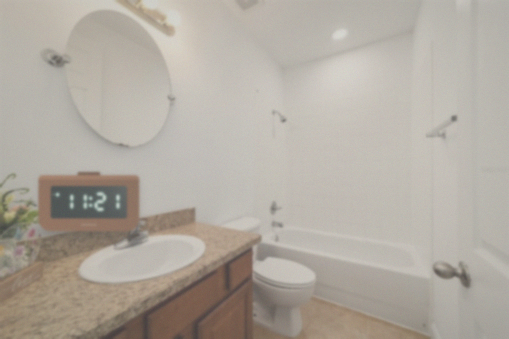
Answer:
11,21
